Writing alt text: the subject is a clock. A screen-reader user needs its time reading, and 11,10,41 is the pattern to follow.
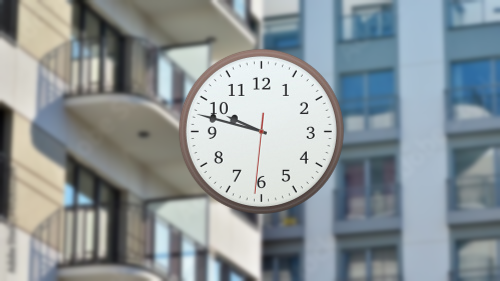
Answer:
9,47,31
